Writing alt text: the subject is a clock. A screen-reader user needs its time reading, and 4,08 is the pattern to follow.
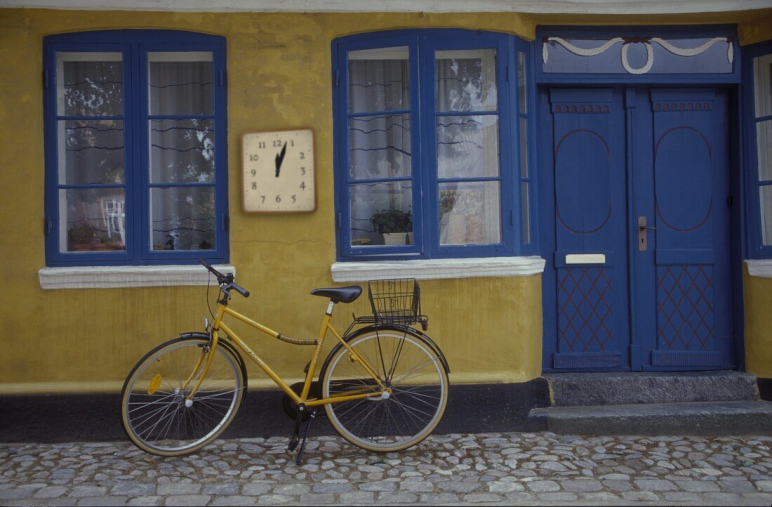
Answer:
12,03
